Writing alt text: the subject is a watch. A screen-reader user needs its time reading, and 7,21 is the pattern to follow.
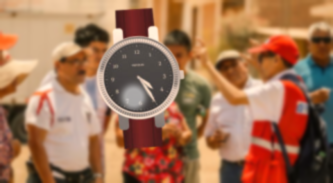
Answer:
4,25
